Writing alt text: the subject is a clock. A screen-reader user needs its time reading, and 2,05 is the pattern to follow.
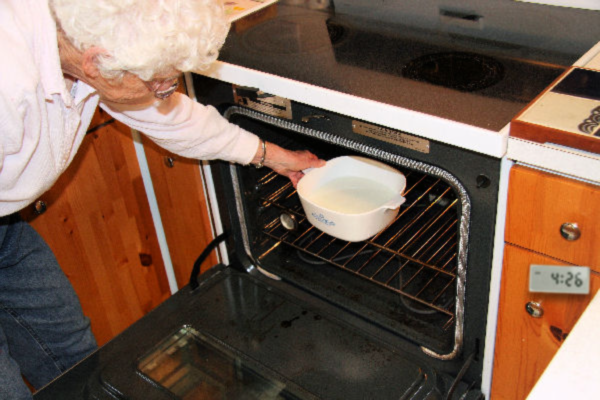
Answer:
4,26
